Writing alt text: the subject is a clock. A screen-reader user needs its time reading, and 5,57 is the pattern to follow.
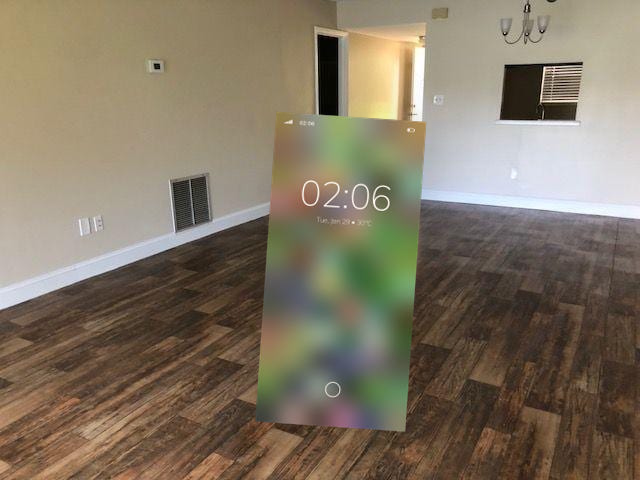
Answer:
2,06
